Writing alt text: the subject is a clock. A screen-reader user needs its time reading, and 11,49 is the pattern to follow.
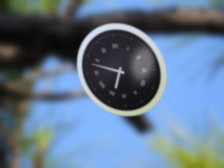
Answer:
6,48
